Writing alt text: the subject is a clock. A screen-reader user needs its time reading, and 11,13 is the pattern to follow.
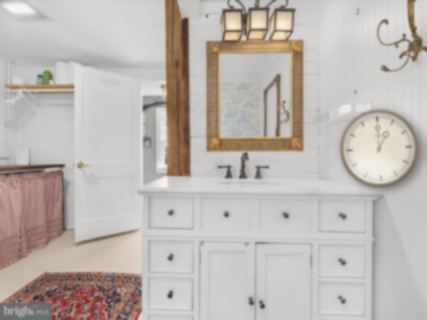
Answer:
1,00
